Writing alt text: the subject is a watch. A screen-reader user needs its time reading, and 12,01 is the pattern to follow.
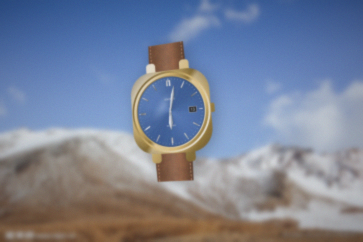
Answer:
6,02
